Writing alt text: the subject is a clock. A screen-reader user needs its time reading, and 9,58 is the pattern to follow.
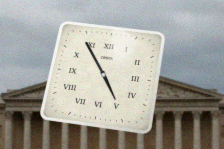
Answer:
4,54
